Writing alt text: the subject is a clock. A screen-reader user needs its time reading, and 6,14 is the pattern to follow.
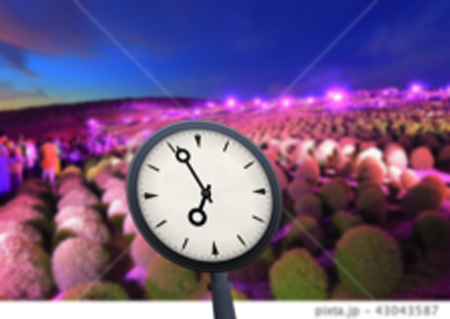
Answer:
6,56
